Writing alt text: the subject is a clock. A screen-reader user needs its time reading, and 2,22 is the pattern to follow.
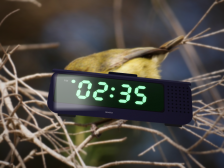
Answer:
2,35
